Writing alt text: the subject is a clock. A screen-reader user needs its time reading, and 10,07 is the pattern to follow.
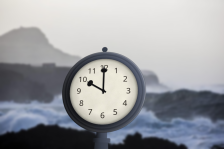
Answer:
10,00
